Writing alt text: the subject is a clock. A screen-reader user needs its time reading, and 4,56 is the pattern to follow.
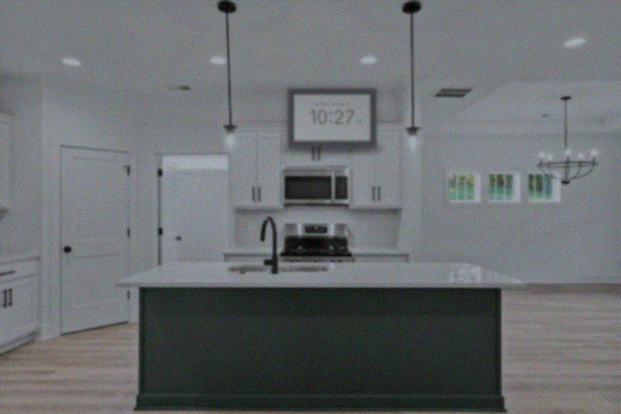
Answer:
10,27
